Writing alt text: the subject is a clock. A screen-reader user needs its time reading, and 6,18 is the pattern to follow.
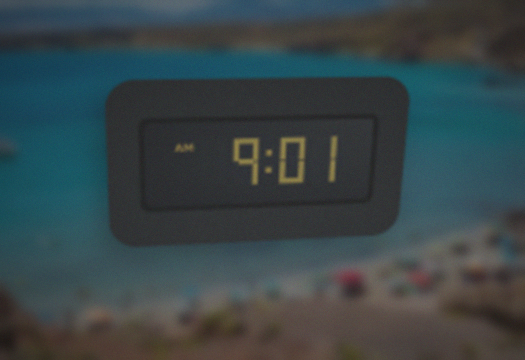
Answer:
9,01
